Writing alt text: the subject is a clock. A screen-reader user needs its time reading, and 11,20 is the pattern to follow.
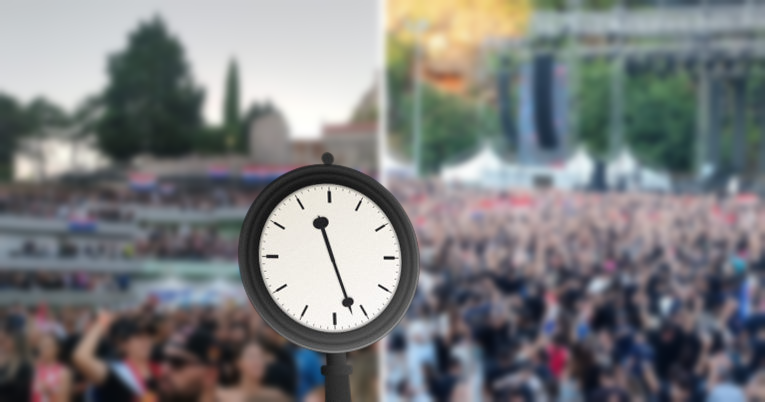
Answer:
11,27
